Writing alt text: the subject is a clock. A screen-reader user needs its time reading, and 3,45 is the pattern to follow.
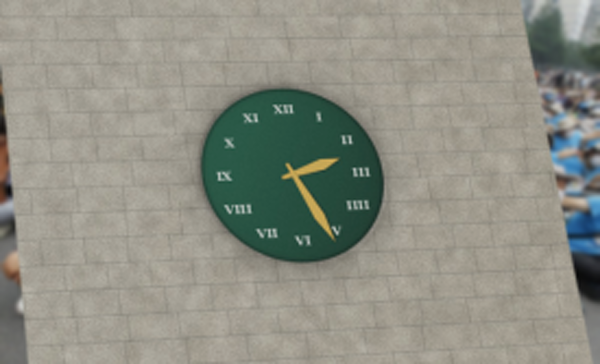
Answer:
2,26
